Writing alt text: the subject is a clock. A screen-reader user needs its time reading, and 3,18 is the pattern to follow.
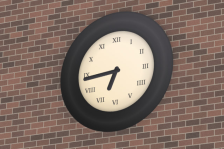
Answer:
6,44
